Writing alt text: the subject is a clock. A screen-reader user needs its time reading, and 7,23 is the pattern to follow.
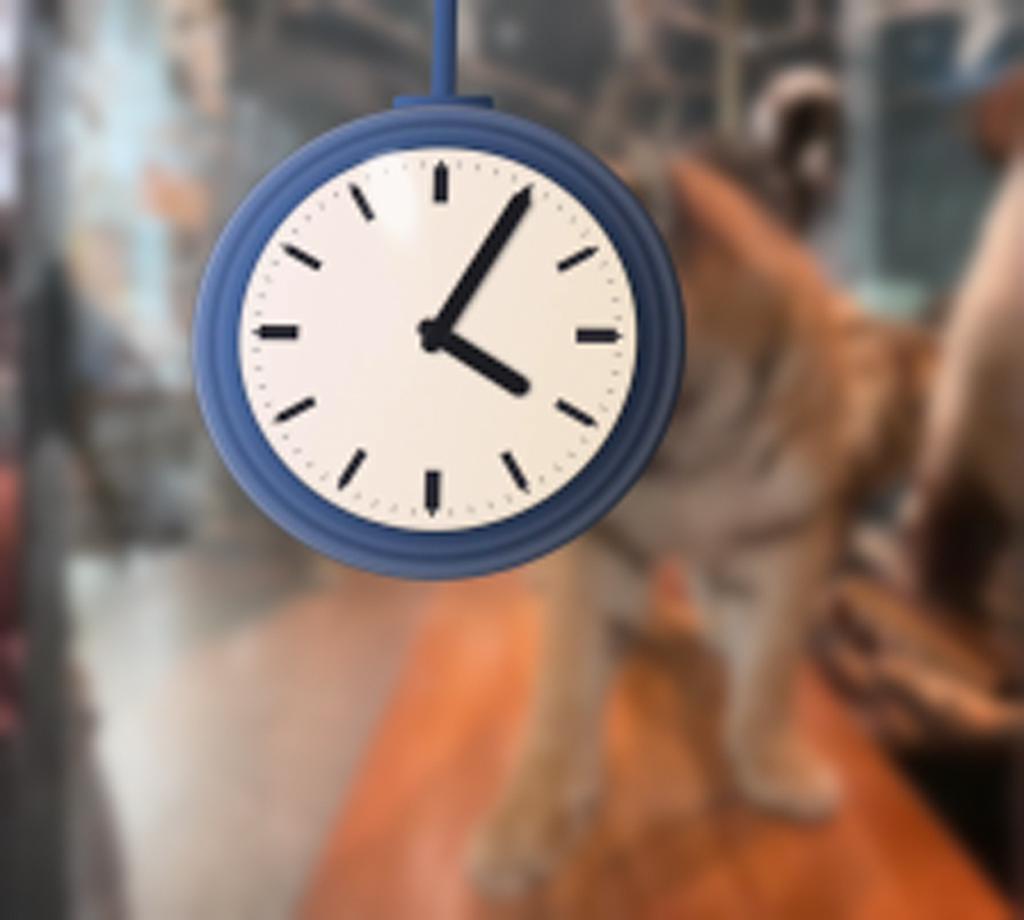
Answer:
4,05
